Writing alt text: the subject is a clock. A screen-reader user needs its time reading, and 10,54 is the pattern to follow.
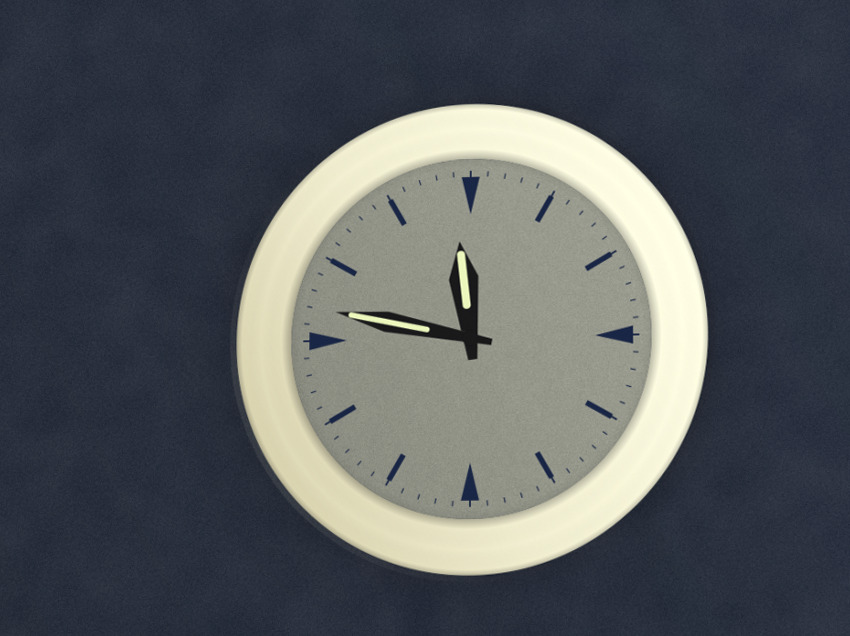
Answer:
11,47
